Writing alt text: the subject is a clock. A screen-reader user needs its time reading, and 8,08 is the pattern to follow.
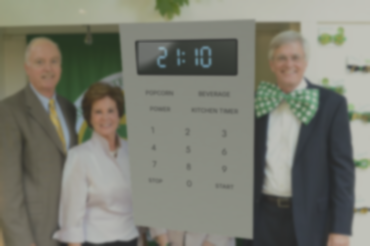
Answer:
21,10
